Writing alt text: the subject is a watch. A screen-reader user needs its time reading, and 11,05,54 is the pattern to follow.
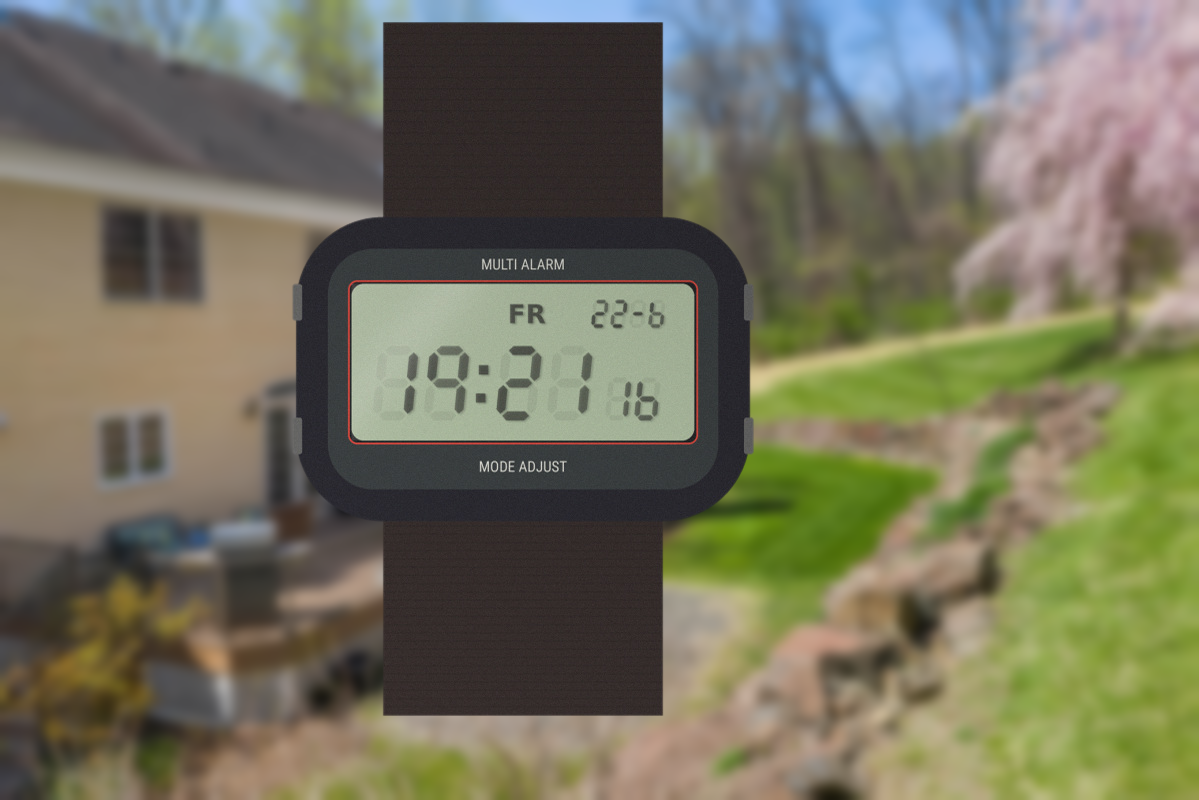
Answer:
19,21,16
